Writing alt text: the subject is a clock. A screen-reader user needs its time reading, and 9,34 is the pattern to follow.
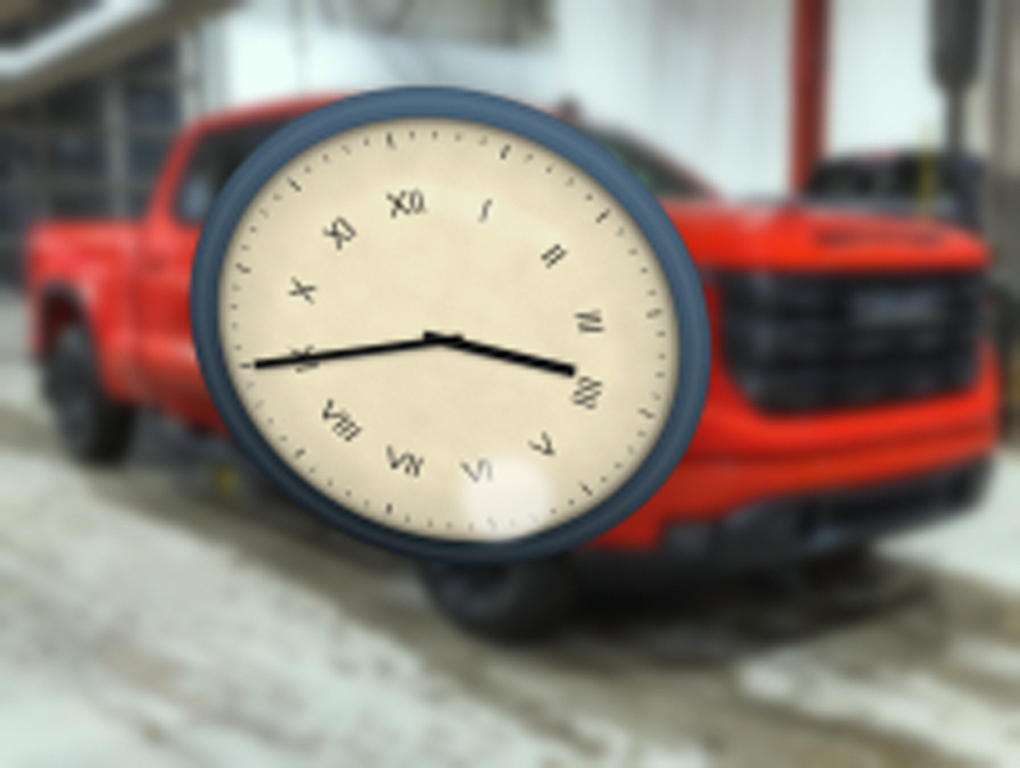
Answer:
3,45
